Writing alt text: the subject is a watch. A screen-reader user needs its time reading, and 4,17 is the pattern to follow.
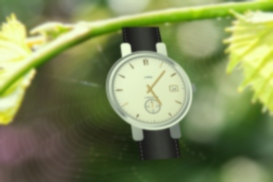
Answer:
5,07
